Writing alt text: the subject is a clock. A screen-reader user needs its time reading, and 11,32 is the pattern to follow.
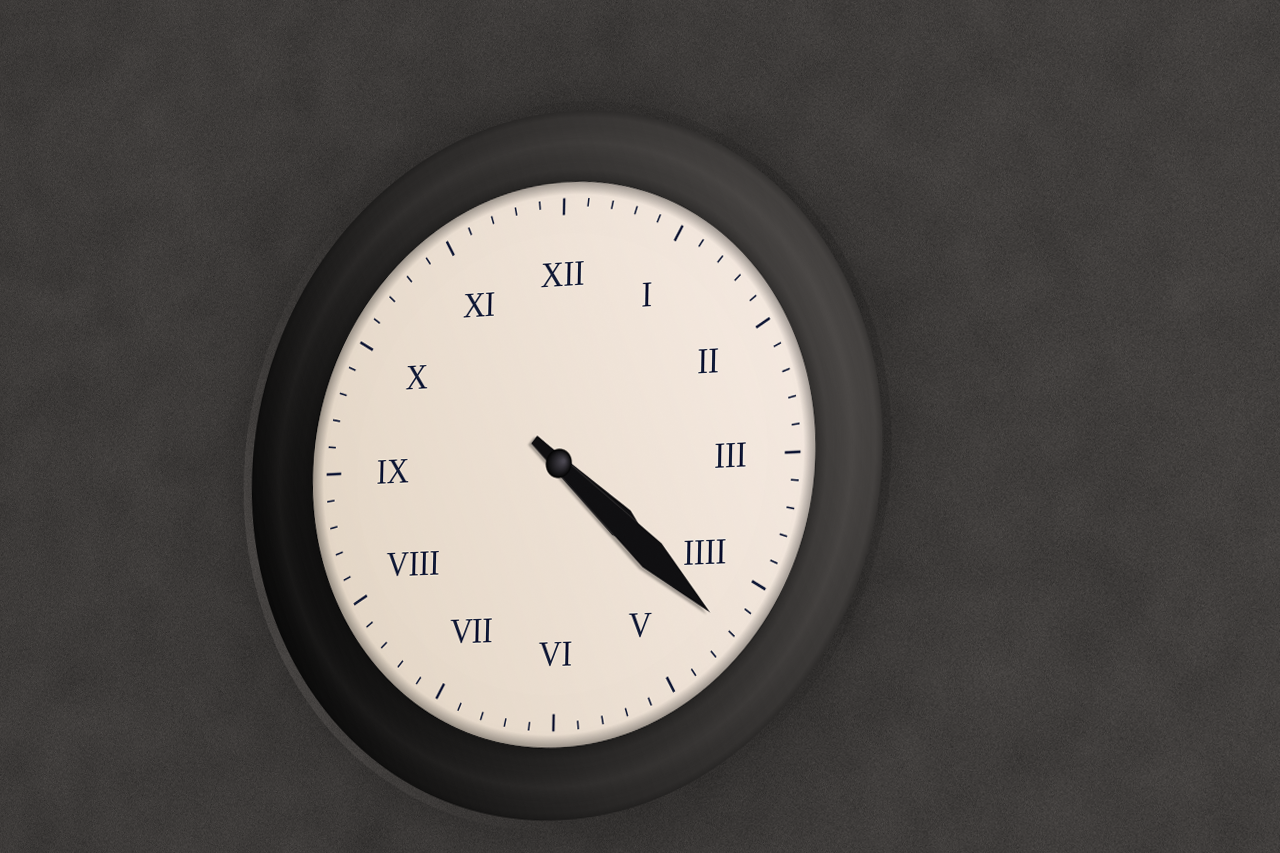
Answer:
4,22
